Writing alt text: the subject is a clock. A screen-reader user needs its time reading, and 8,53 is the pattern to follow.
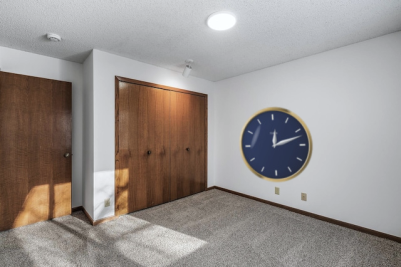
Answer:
12,12
